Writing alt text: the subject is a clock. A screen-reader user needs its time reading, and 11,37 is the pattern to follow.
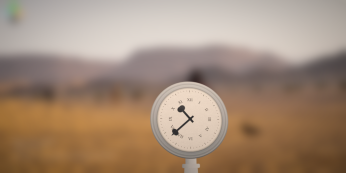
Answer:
10,38
